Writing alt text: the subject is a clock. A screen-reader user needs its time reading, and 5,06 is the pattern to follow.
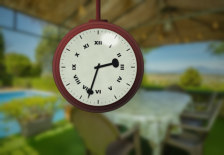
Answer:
2,33
